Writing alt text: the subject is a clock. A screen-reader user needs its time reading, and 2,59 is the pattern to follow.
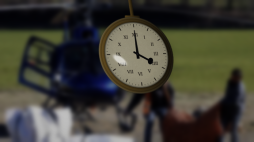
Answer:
4,00
